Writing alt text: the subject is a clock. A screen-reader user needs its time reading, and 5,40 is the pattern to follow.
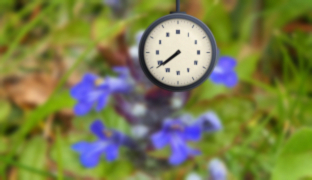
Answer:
7,39
